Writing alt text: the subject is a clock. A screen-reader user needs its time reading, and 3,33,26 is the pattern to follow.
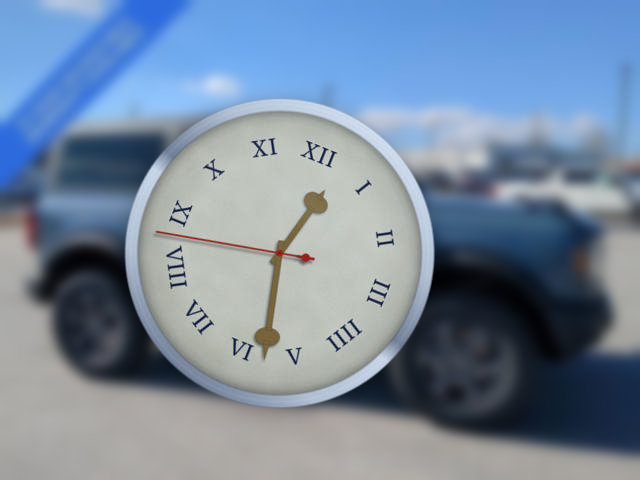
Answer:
12,27,43
